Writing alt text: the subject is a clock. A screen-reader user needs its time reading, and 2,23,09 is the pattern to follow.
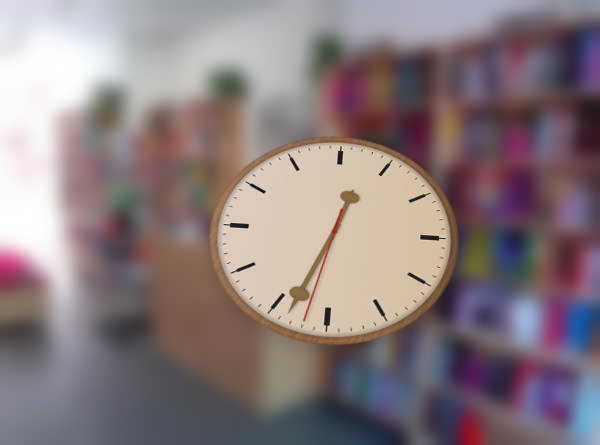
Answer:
12,33,32
